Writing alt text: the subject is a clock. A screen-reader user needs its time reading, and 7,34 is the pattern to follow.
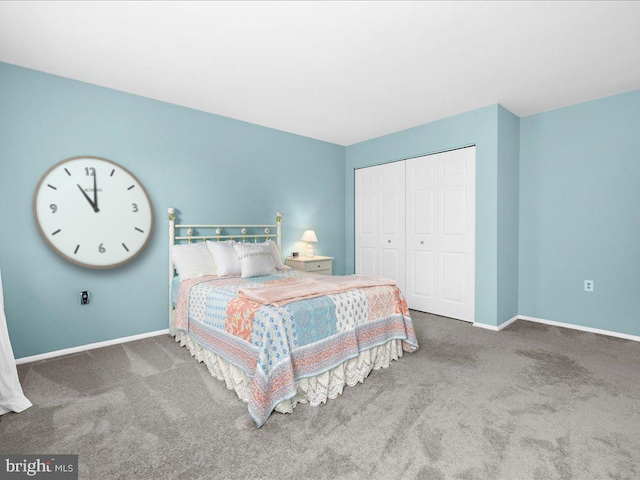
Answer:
11,01
